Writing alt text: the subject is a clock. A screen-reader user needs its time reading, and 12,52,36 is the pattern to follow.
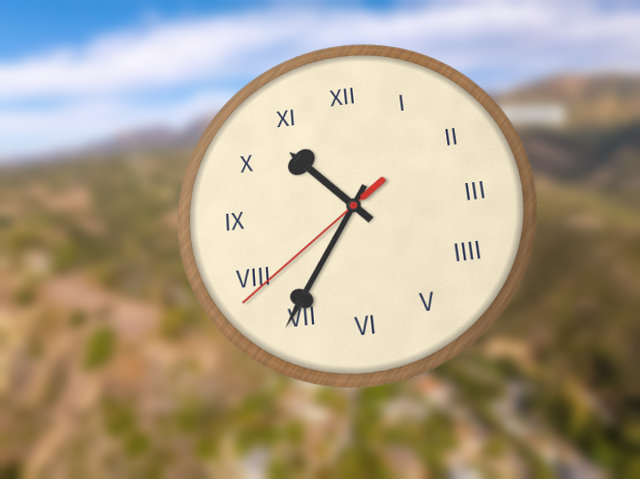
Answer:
10,35,39
